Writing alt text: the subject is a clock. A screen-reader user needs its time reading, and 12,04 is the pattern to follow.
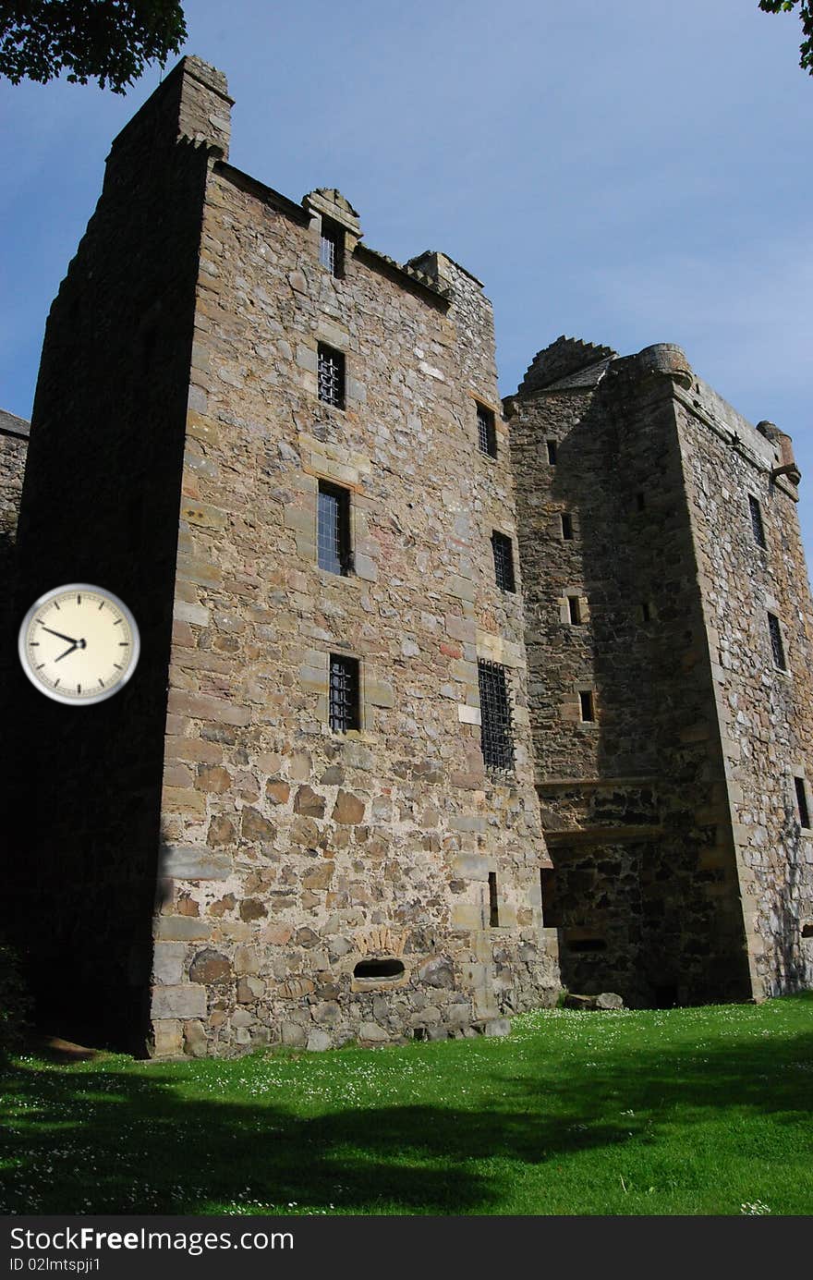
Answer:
7,49
